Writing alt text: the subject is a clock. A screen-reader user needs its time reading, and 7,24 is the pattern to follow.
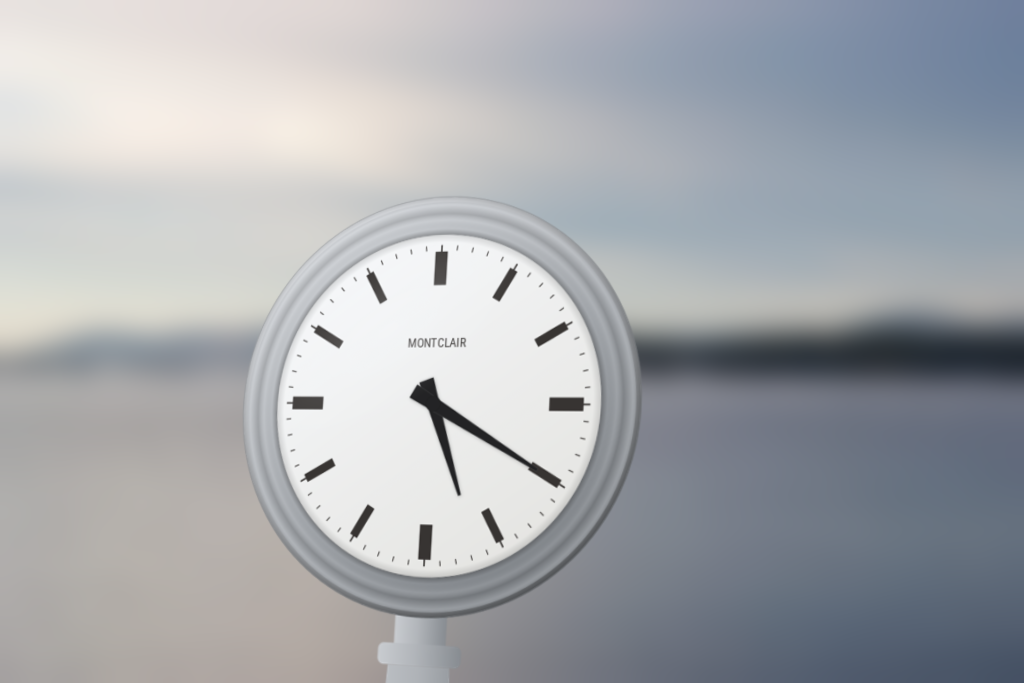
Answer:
5,20
